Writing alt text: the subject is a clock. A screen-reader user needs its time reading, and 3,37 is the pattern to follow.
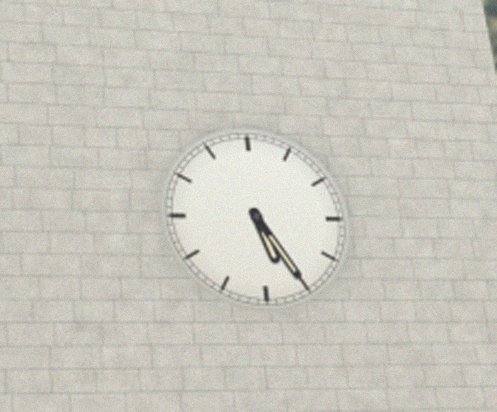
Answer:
5,25
